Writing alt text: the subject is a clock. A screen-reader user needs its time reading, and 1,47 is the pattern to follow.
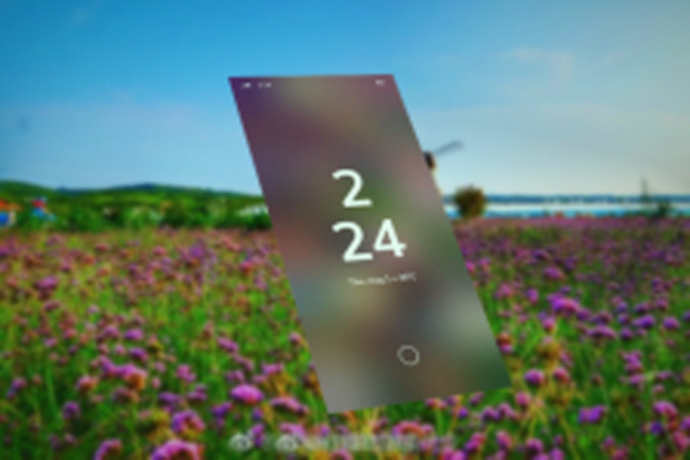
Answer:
2,24
